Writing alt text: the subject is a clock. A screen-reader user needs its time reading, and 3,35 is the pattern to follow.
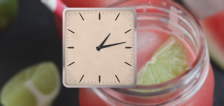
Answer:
1,13
